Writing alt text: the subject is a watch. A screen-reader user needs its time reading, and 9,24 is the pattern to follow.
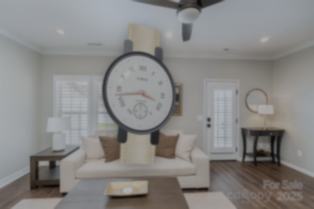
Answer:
3,43
